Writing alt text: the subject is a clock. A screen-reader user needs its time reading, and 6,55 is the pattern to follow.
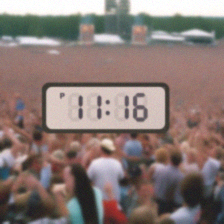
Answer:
11,16
